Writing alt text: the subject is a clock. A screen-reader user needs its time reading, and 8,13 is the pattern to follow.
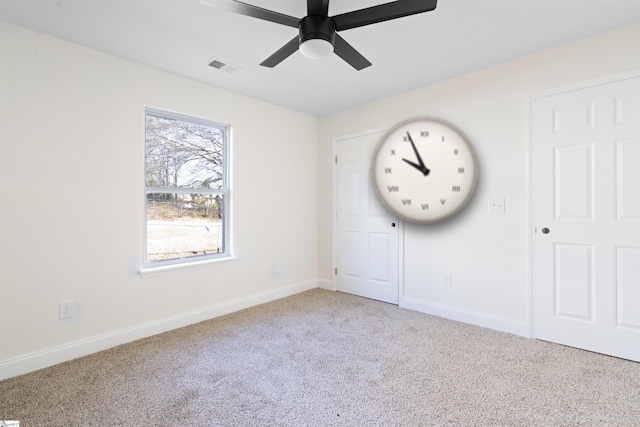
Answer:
9,56
